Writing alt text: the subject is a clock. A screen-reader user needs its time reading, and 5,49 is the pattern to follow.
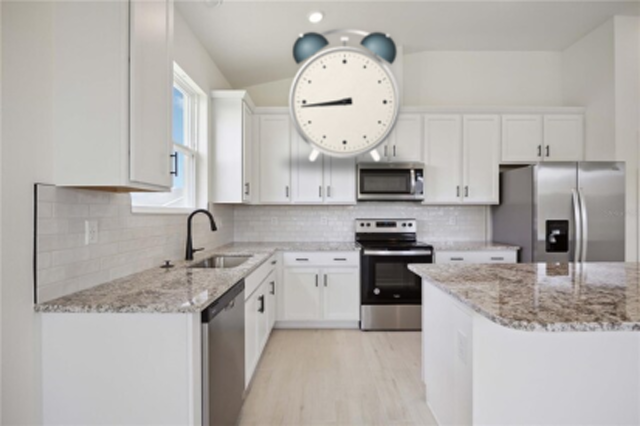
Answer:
8,44
